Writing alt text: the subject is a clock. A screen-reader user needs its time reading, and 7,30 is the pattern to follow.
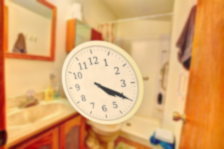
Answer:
4,20
